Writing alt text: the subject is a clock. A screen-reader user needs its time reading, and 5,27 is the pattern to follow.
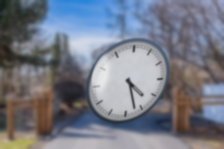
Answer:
4,27
